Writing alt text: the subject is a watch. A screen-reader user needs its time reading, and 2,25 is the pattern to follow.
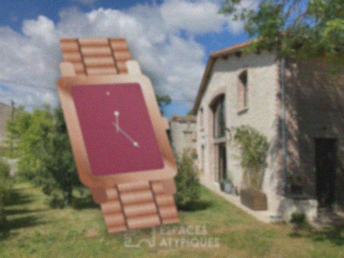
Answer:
12,24
